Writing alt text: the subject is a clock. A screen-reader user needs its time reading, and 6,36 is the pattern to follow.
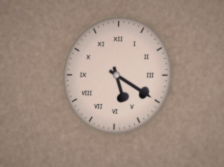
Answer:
5,20
